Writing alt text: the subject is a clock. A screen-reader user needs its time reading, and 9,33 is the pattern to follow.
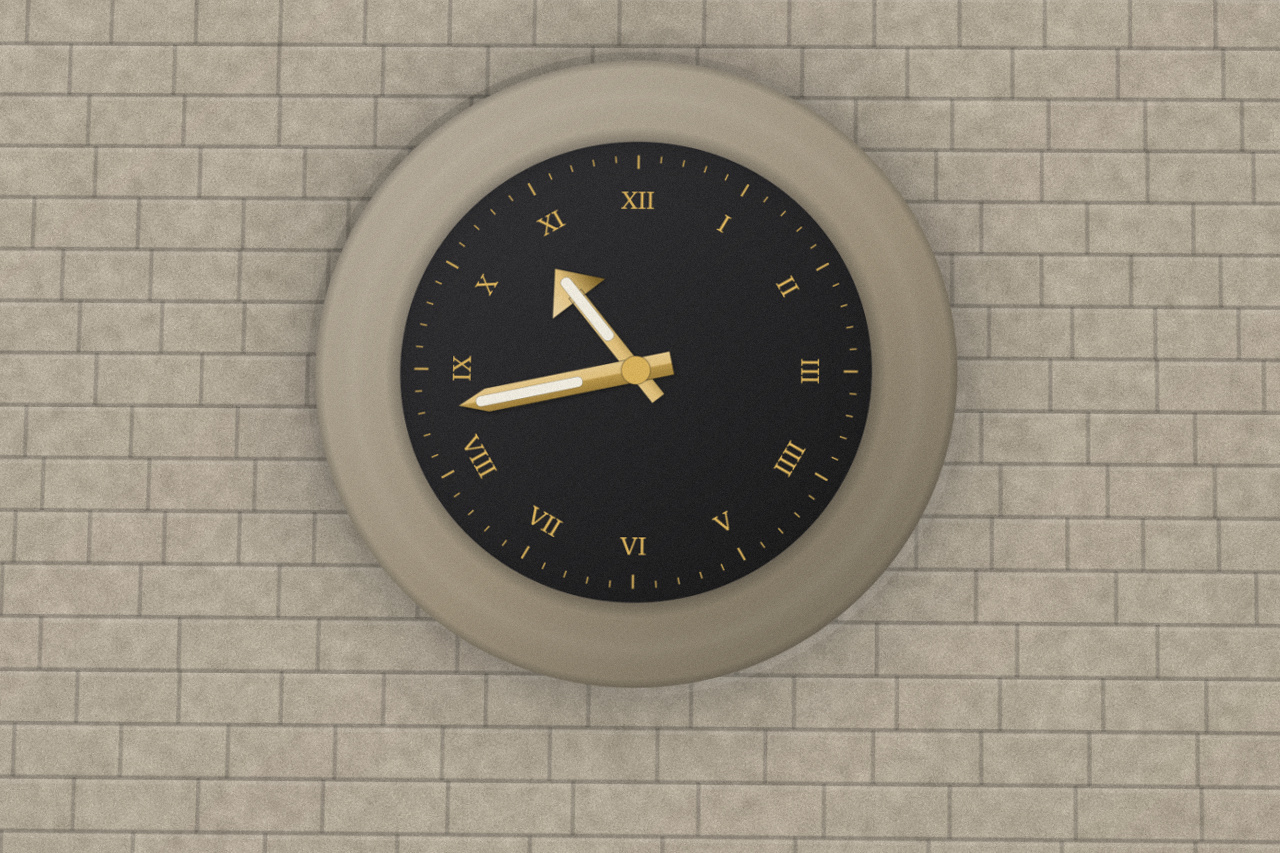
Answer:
10,43
